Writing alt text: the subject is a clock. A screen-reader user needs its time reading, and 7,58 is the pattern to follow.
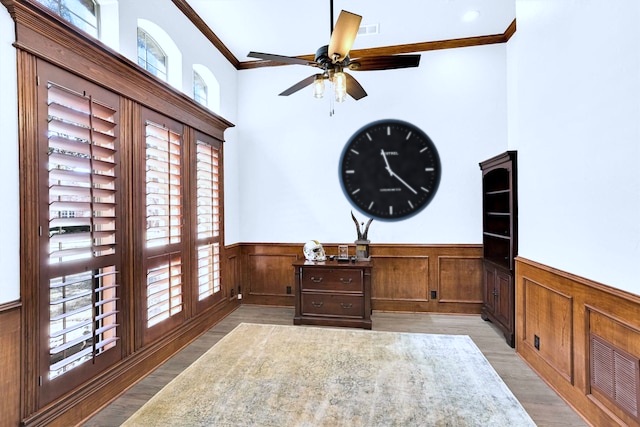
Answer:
11,22
